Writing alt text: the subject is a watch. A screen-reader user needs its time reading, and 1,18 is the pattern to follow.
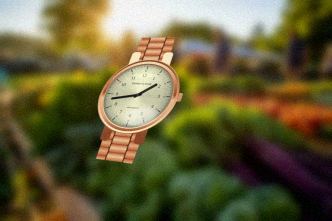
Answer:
1,43
